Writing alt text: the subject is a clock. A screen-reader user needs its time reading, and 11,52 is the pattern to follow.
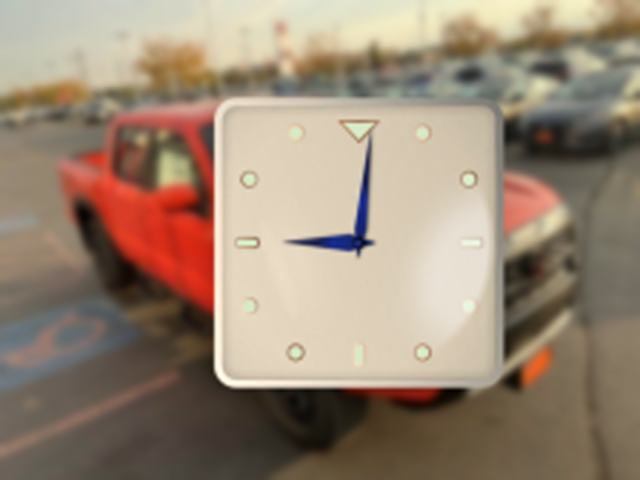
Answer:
9,01
